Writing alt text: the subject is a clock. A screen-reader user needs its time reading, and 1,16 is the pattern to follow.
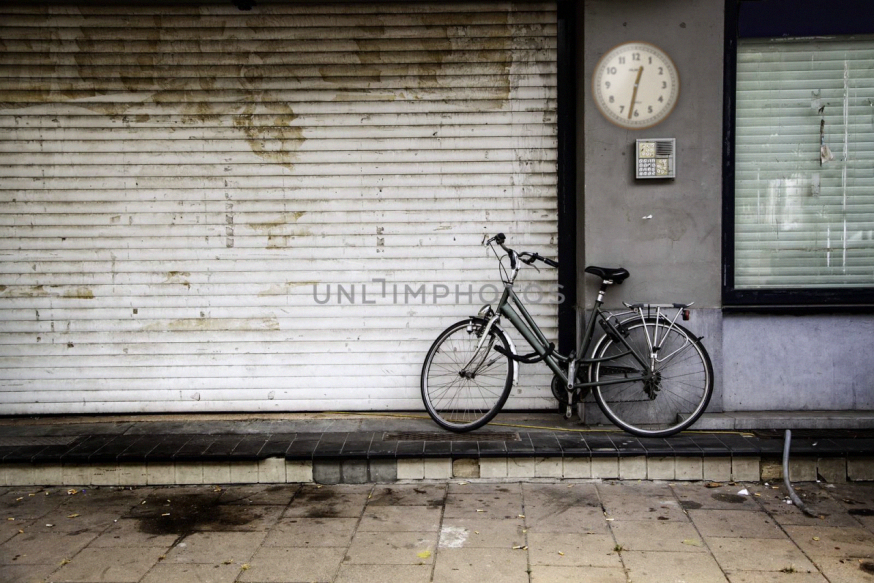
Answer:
12,32
